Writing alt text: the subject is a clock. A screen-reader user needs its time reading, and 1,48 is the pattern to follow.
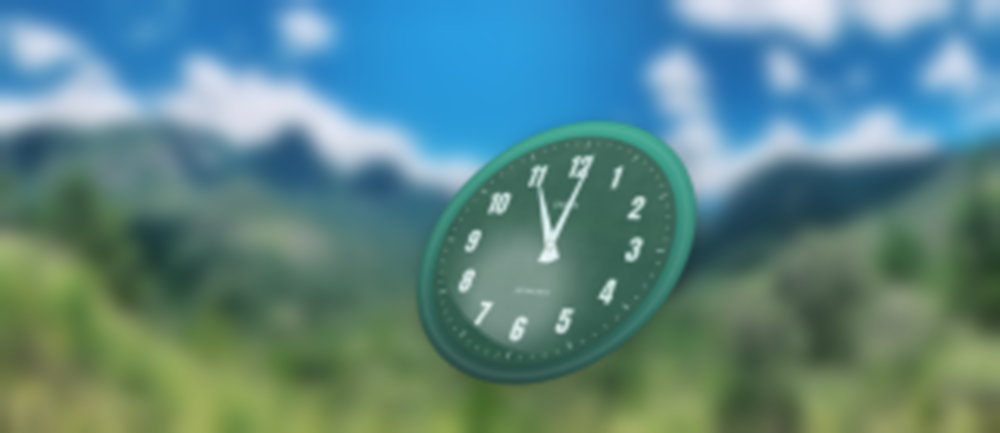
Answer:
11,01
